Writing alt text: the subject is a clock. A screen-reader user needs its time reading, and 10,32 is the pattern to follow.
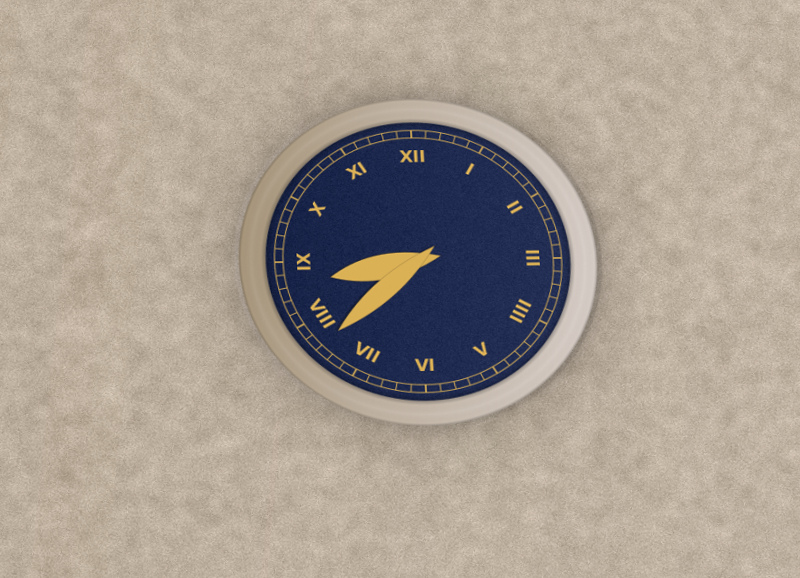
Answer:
8,38
